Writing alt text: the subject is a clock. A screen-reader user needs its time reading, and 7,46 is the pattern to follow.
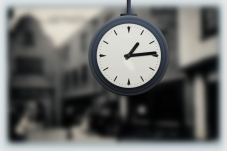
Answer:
1,14
